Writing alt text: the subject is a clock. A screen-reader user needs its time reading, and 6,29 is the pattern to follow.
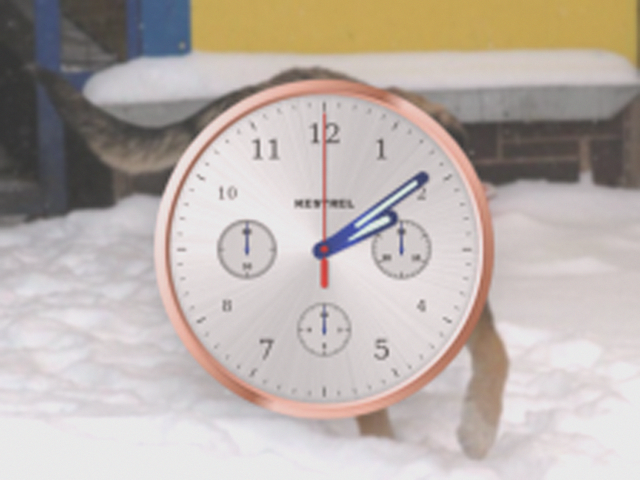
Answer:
2,09
